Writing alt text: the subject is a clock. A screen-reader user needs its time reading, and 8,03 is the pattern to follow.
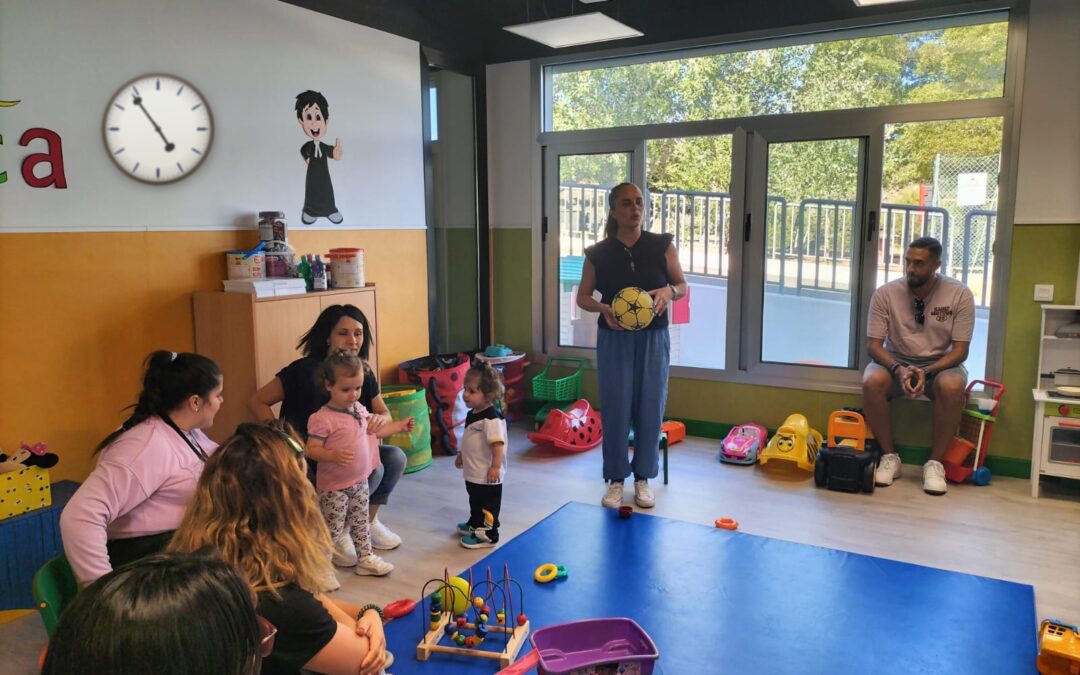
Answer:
4,54
